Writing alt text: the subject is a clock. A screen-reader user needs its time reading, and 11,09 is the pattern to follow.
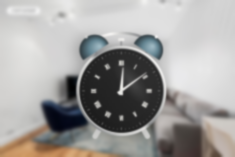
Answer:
12,09
